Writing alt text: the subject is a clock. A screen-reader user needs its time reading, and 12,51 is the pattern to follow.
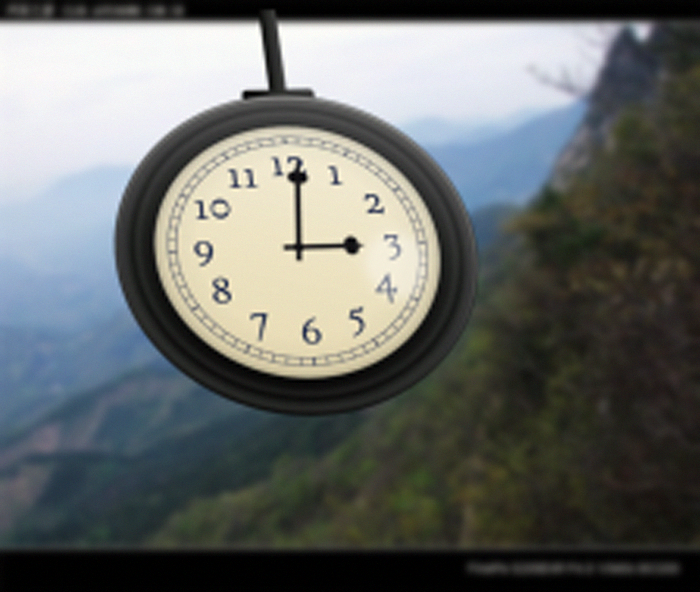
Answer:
3,01
